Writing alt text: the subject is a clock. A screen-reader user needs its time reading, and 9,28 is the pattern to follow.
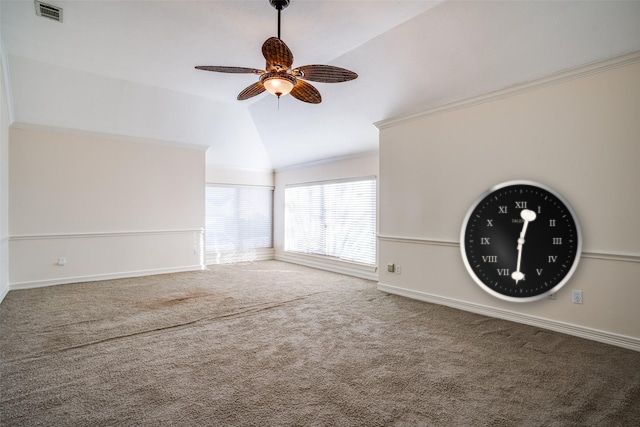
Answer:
12,31
